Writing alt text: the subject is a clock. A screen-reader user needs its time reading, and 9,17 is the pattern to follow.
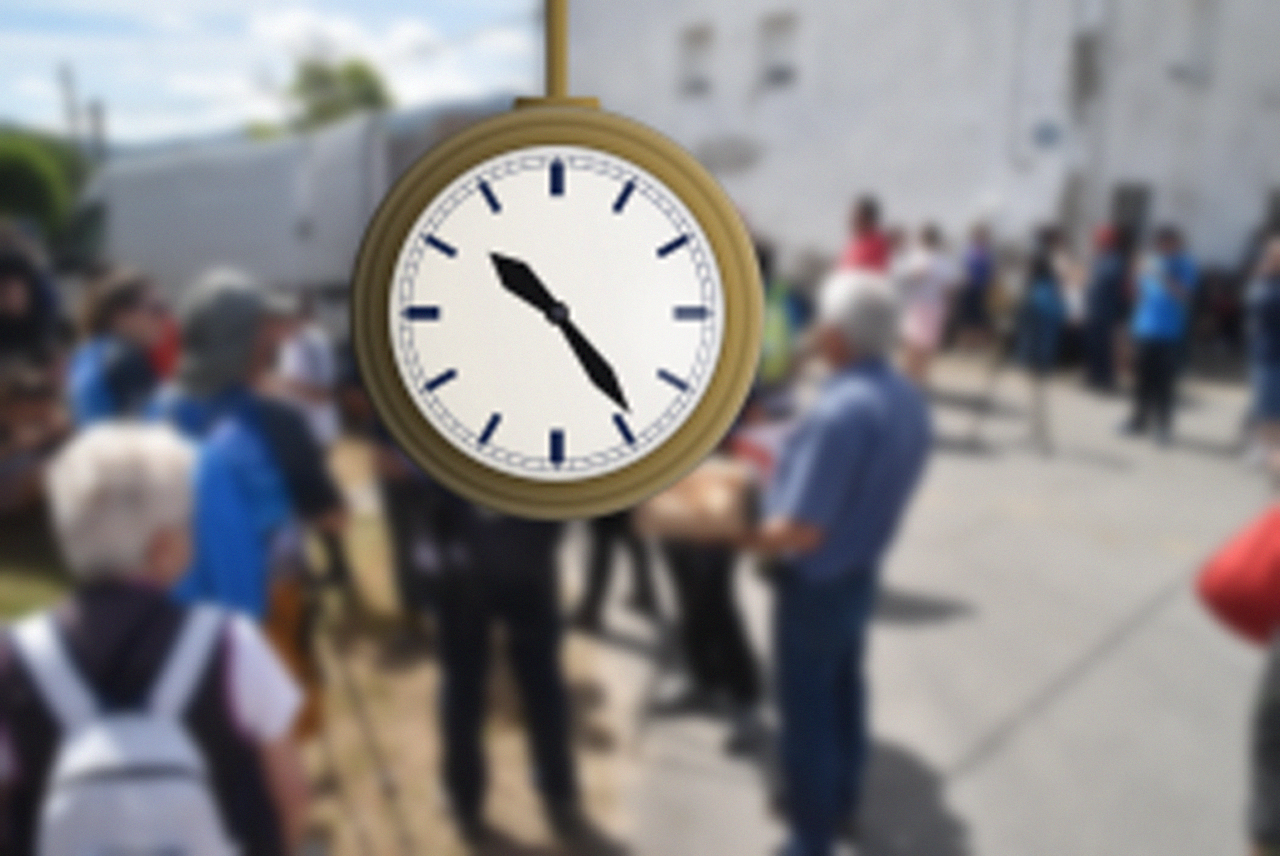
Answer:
10,24
